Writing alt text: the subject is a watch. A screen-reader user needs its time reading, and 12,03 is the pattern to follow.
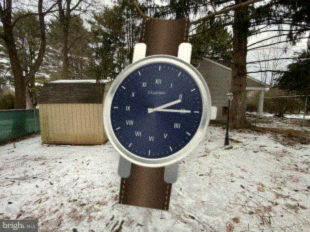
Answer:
2,15
